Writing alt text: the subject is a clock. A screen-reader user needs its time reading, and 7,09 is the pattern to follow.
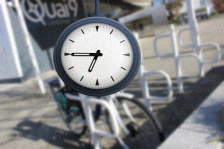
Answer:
6,45
